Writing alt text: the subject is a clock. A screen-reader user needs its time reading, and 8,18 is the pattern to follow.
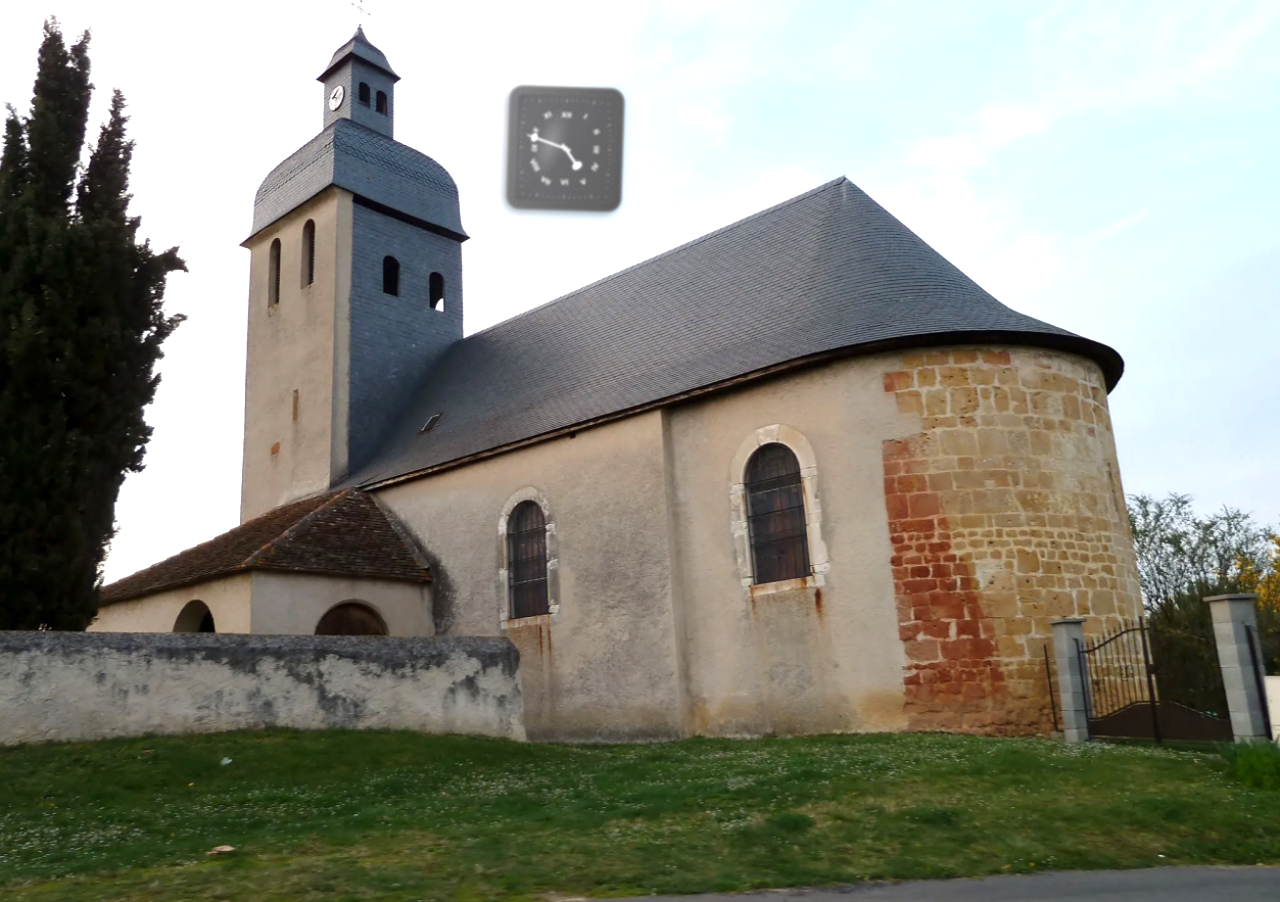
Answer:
4,48
